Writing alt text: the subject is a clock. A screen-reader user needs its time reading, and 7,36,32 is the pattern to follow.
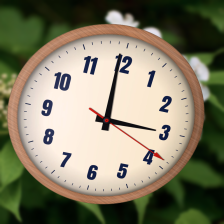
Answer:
2,59,19
